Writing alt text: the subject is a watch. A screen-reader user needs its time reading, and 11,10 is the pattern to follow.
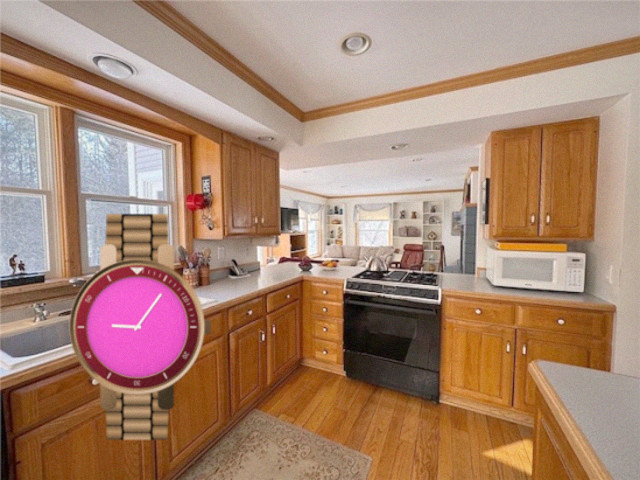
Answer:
9,06
